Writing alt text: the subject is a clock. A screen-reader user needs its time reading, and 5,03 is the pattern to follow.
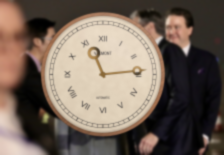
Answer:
11,14
